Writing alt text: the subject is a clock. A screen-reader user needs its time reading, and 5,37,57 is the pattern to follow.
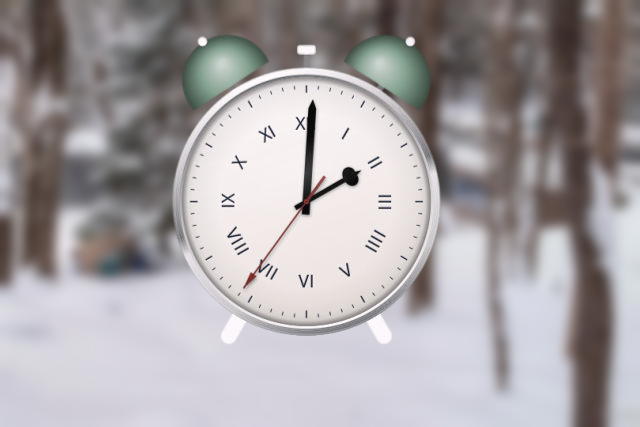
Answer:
2,00,36
